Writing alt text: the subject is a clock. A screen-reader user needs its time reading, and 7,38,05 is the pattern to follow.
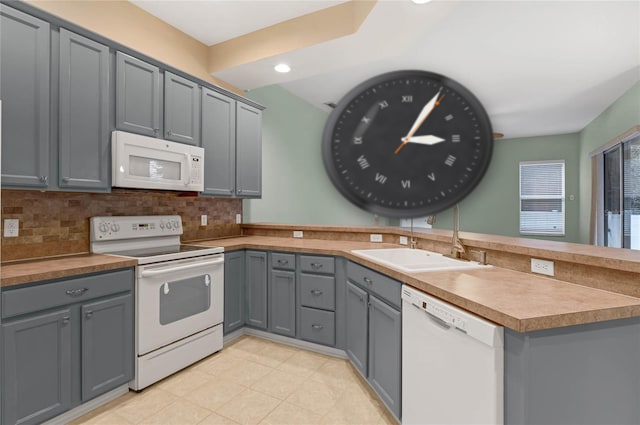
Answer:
3,05,06
